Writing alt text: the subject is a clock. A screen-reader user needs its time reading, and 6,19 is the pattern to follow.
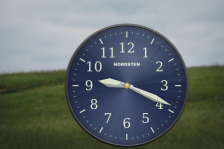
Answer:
9,19
